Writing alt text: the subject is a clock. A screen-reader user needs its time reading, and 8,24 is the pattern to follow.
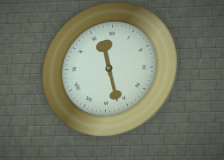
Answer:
11,27
